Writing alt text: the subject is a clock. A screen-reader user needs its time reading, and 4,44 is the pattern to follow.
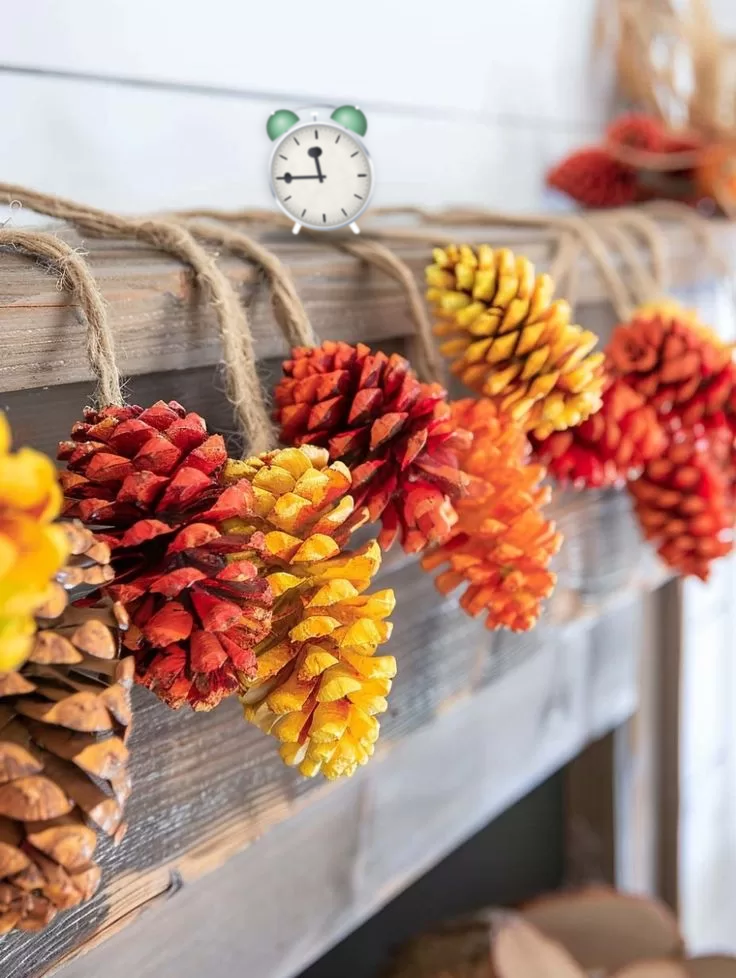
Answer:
11,45
